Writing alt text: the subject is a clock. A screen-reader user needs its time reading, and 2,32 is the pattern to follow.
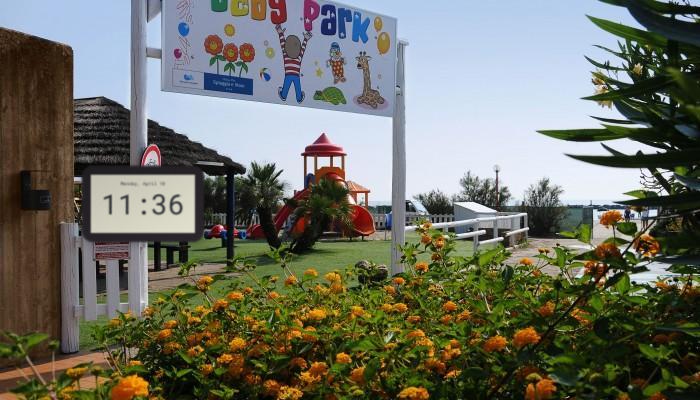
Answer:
11,36
